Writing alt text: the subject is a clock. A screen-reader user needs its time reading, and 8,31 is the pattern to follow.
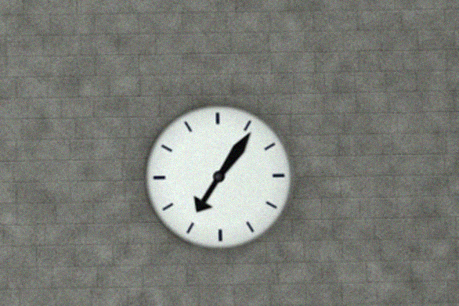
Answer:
7,06
